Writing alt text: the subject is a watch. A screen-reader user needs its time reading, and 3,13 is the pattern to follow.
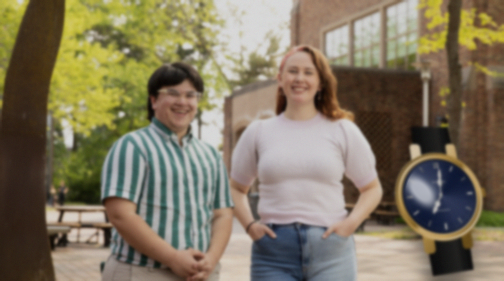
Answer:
7,01
